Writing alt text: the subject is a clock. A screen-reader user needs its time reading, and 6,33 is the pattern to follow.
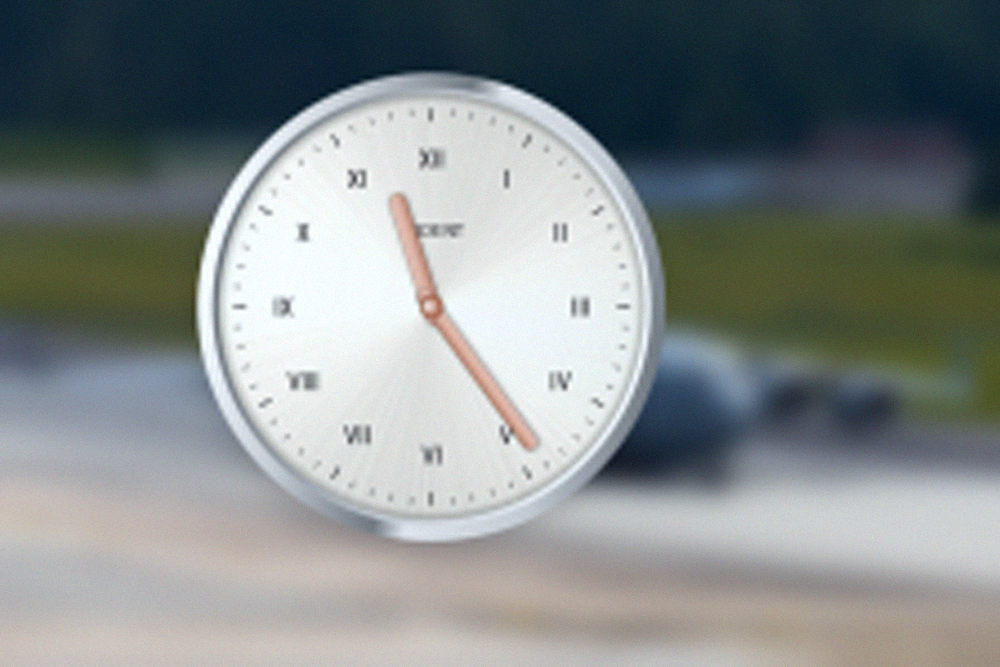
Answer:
11,24
